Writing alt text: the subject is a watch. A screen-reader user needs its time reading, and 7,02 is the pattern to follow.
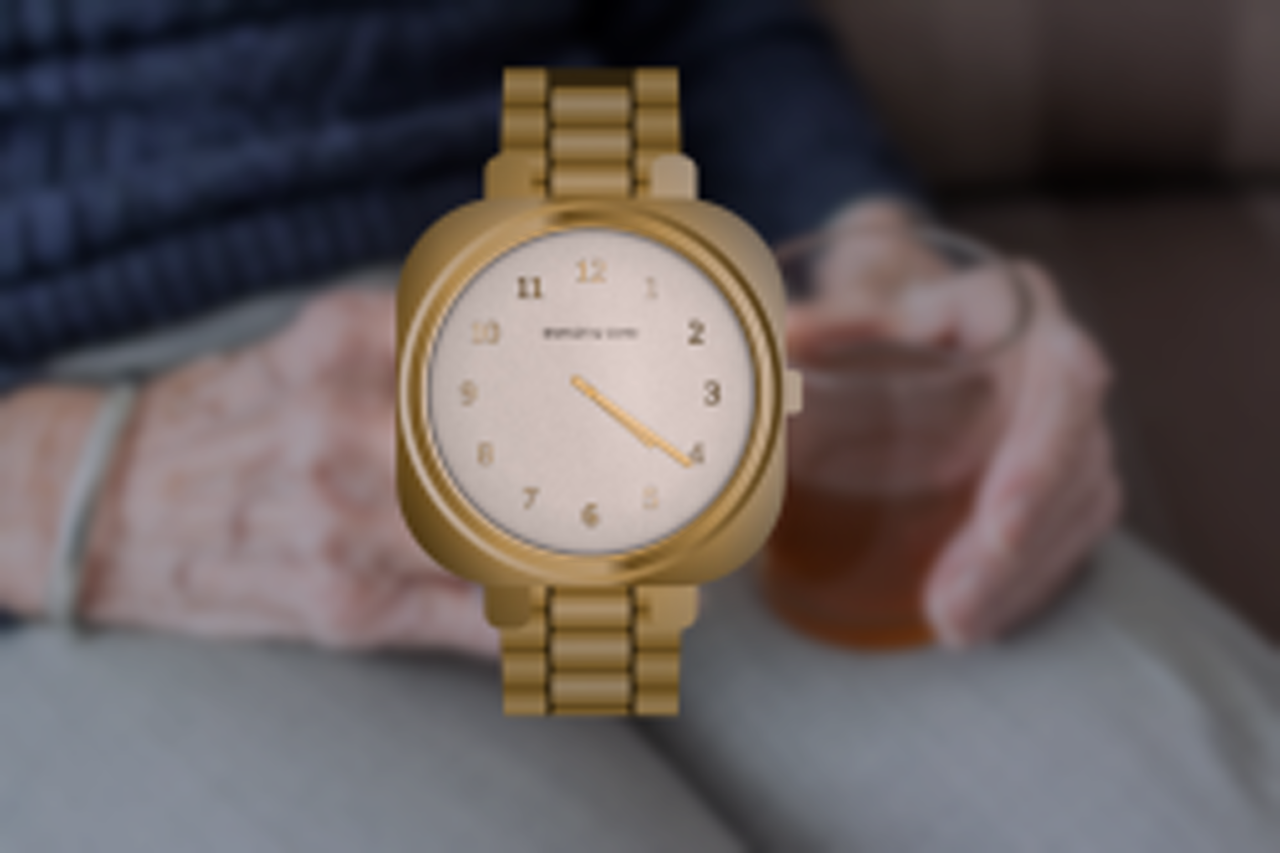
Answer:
4,21
